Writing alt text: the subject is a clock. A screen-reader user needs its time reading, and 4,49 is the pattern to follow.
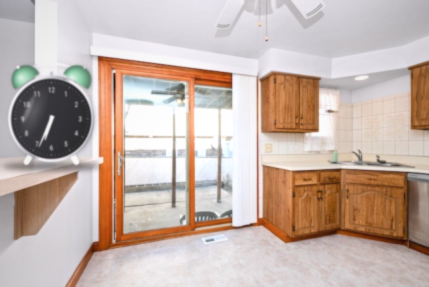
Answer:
6,34
